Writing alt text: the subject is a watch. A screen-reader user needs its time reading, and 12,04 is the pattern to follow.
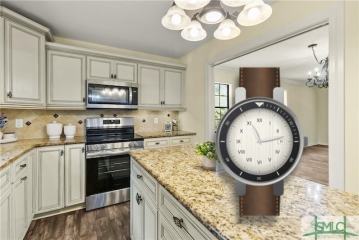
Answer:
11,13
